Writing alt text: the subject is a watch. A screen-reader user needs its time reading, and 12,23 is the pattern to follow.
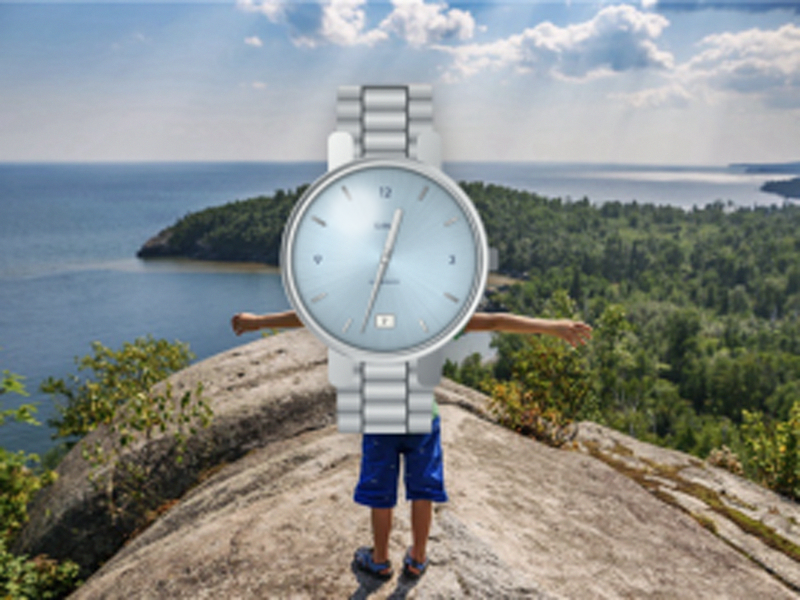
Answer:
12,33
